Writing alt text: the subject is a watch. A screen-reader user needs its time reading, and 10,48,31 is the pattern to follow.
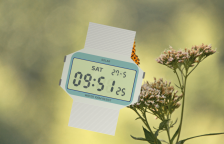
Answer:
9,51,25
